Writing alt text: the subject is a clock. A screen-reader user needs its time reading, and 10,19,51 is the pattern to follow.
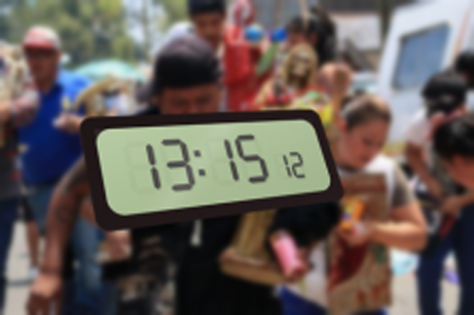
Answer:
13,15,12
